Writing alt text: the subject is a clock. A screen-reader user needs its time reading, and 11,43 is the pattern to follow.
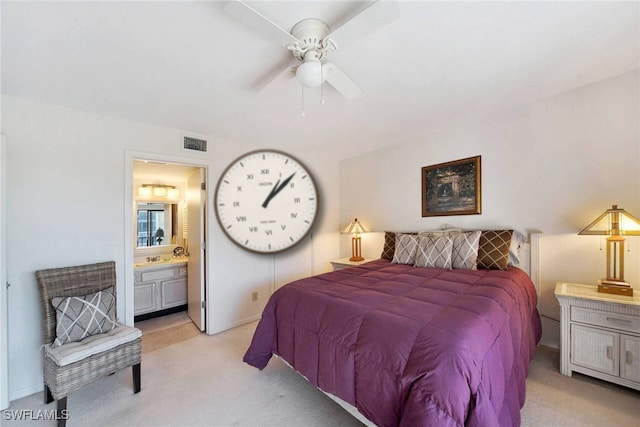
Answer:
1,08
